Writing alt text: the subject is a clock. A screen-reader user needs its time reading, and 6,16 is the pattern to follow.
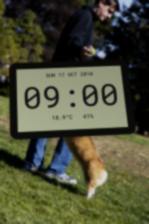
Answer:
9,00
